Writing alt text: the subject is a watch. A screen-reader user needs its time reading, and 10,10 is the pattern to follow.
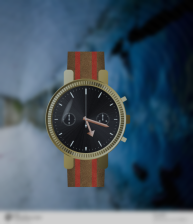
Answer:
5,18
